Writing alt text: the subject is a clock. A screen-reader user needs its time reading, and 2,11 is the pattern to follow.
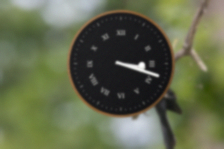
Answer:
3,18
